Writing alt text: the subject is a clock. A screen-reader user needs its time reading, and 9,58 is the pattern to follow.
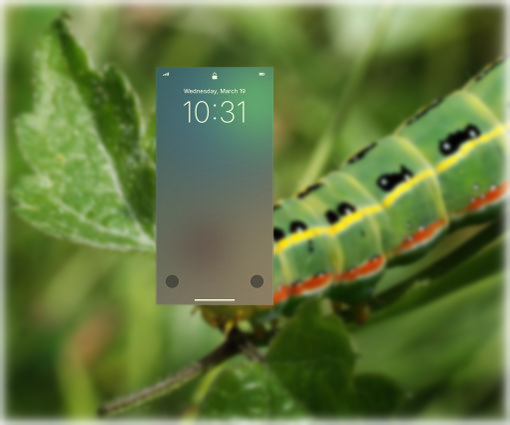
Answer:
10,31
